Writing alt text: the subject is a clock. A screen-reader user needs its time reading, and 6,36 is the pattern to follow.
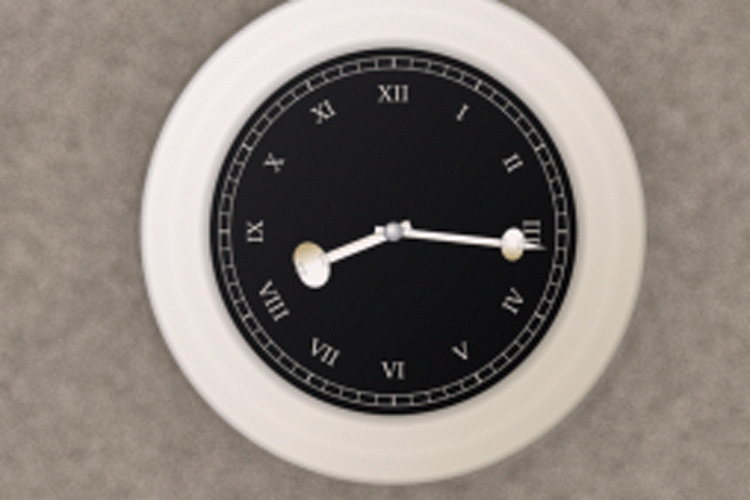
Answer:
8,16
